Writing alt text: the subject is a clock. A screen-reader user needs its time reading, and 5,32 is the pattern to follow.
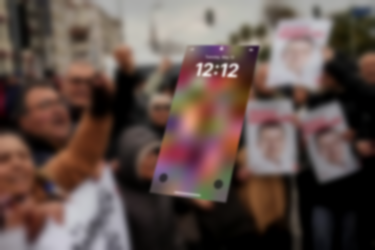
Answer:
12,12
